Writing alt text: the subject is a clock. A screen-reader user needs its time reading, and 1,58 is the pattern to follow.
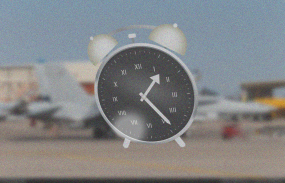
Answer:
1,24
